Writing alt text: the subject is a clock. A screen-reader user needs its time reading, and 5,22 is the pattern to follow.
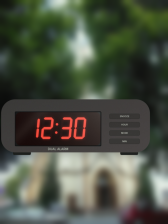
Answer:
12,30
